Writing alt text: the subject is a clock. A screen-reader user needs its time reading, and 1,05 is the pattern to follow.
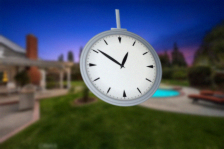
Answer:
12,51
